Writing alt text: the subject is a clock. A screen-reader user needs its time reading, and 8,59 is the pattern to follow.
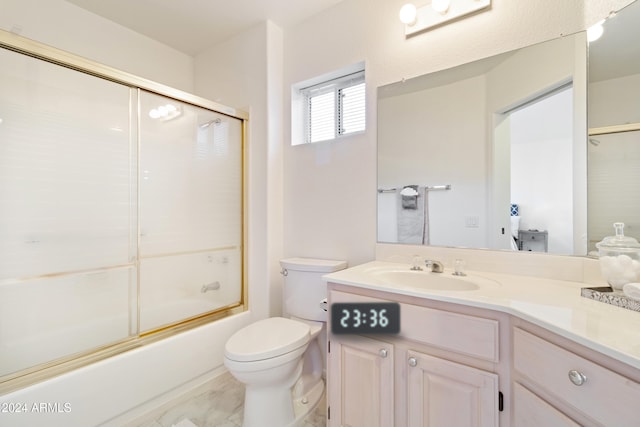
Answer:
23,36
